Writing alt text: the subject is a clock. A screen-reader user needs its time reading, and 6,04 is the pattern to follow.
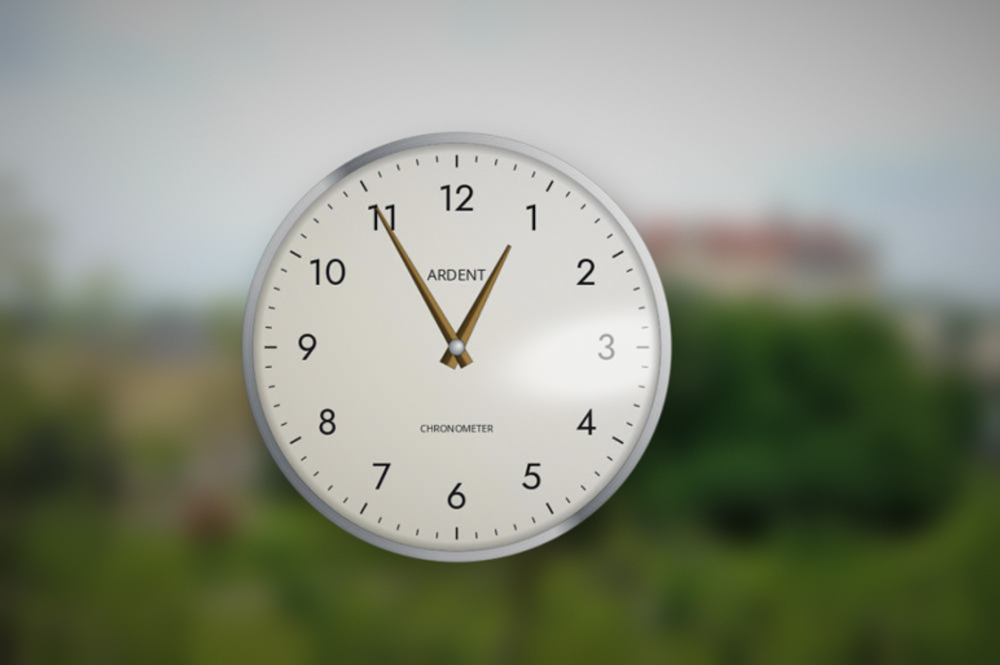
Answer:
12,55
